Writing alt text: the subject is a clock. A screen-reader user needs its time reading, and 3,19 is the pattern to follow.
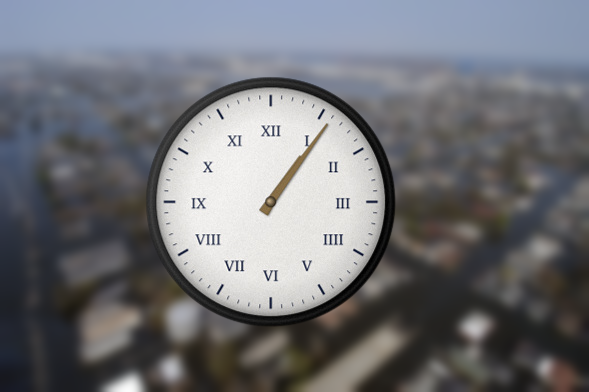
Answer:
1,06
